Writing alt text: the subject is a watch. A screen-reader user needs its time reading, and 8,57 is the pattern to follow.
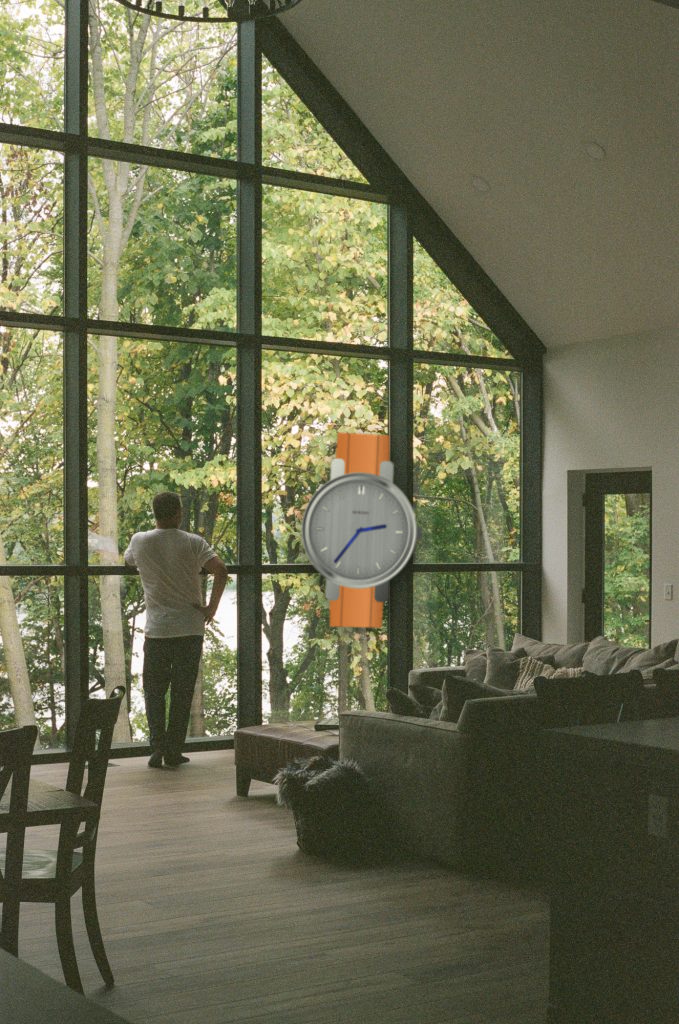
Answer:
2,36
